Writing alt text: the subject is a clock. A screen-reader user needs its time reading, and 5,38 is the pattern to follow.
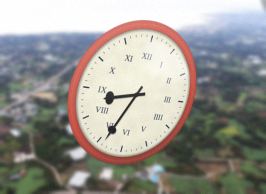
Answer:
8,34
